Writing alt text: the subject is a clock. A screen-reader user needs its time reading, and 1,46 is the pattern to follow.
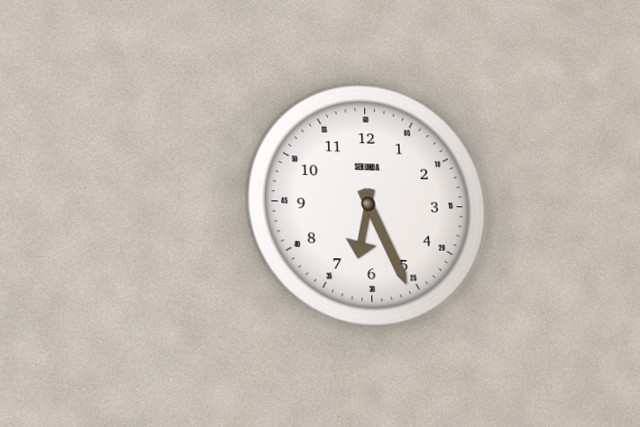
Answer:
6,26
